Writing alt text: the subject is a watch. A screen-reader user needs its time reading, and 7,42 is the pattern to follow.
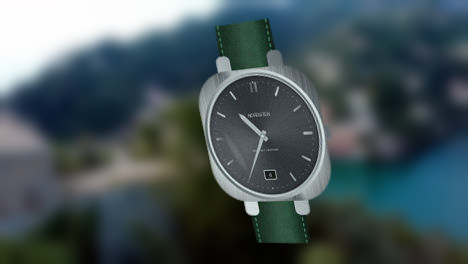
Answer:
10,35
